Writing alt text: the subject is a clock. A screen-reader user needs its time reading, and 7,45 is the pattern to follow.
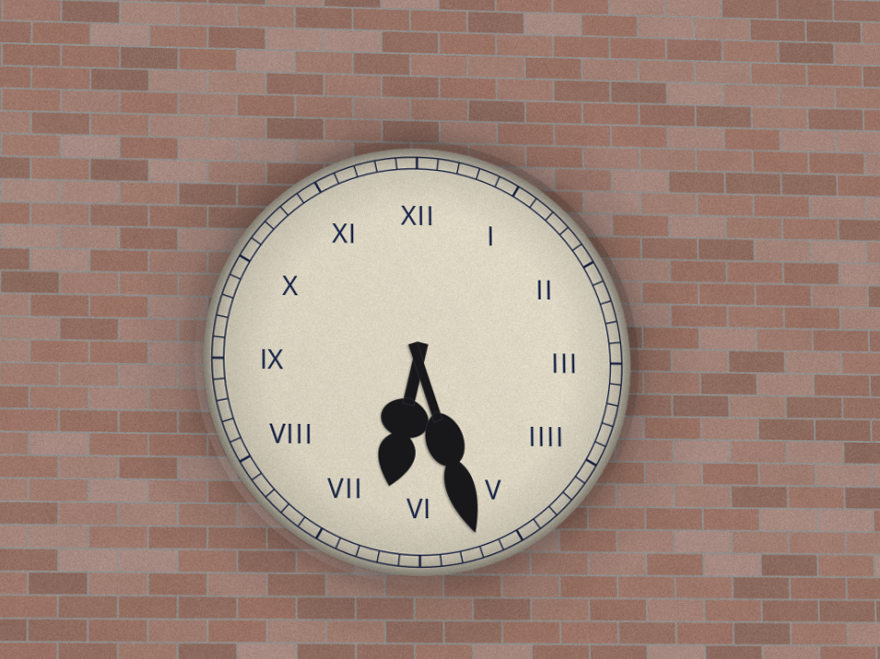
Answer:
6,27
